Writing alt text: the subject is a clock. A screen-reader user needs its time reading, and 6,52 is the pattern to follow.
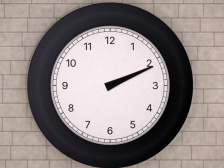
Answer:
2,11
